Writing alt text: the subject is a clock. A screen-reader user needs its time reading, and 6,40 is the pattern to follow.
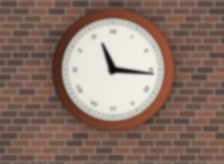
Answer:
11,16
